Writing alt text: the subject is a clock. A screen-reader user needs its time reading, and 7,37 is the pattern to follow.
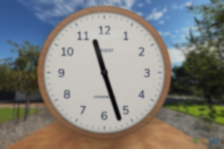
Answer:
11,27
